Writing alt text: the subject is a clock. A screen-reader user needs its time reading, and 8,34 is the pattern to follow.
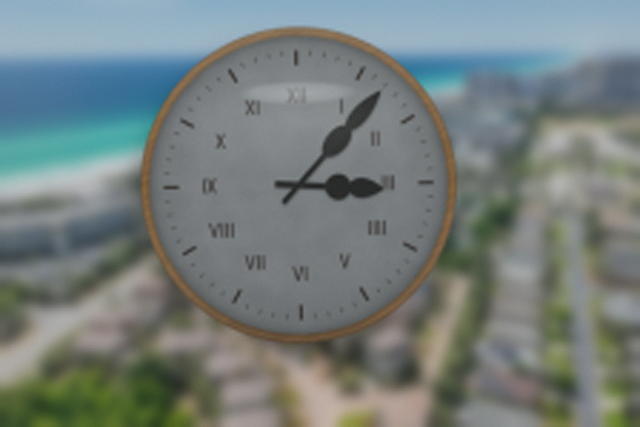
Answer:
3,07
